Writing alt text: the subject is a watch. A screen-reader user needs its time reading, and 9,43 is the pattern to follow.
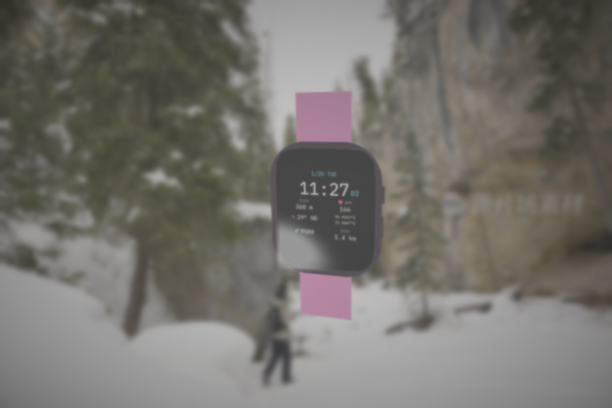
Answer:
11,27
